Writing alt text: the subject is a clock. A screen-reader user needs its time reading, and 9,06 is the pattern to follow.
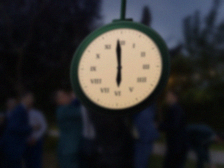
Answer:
5,59
